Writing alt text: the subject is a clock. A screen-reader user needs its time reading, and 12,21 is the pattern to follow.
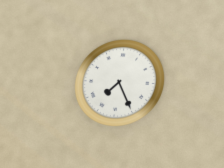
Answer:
7,25
